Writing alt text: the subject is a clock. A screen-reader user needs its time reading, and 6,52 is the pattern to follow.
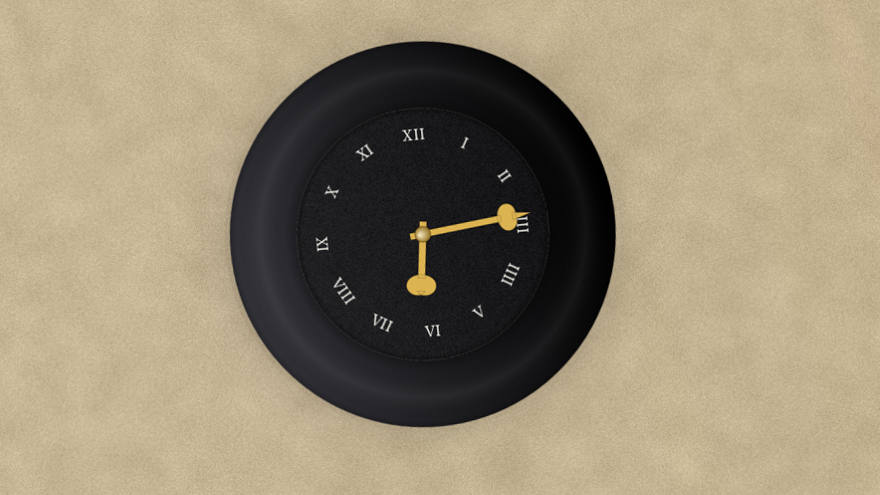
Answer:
6,14
